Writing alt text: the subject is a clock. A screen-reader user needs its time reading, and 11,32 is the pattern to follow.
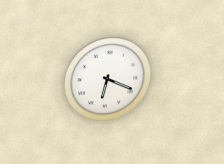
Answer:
6,19
